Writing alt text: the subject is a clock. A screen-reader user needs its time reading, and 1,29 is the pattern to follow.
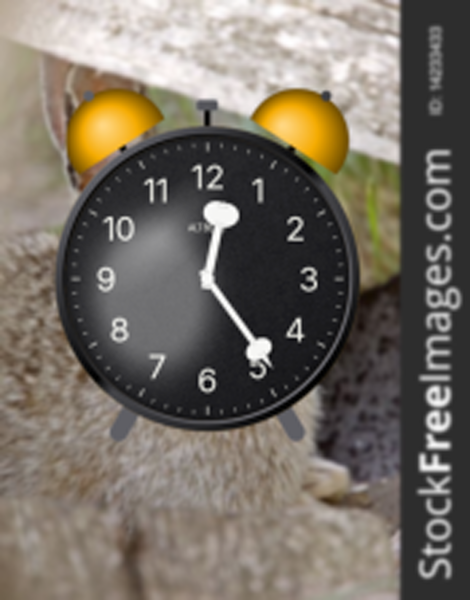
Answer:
12,24
